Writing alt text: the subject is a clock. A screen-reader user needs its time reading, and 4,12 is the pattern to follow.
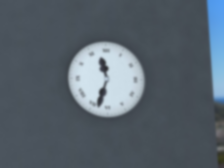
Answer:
11,33
